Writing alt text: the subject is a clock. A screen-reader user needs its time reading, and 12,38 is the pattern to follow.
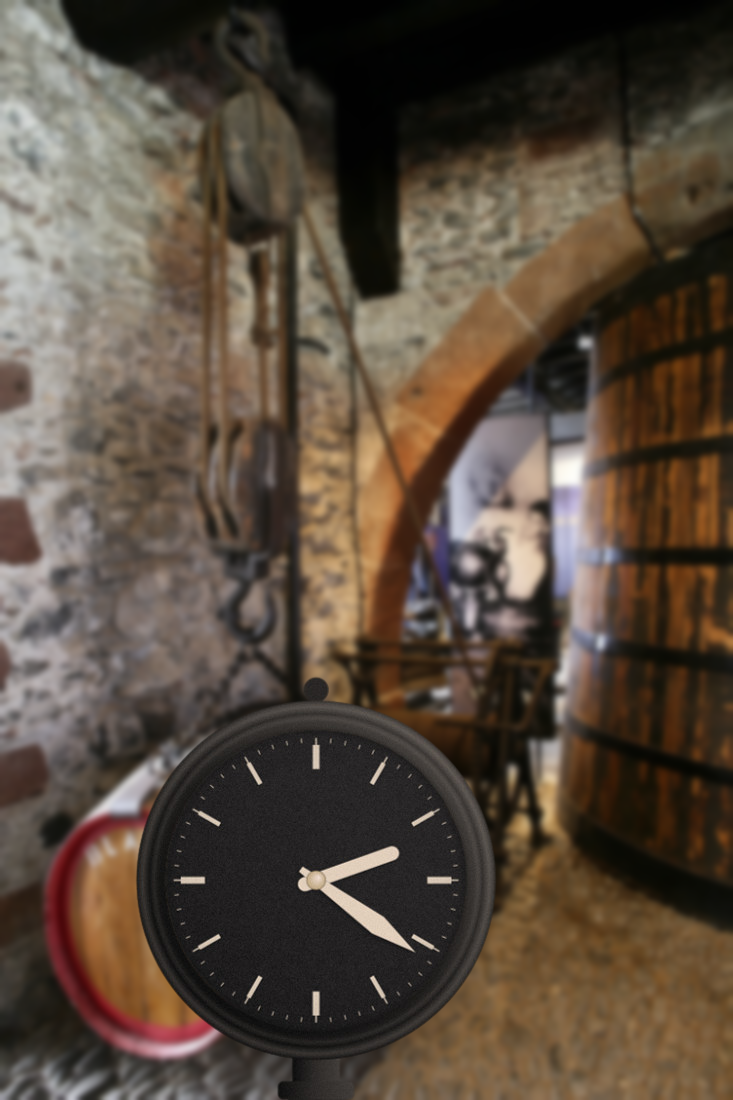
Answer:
2,21
